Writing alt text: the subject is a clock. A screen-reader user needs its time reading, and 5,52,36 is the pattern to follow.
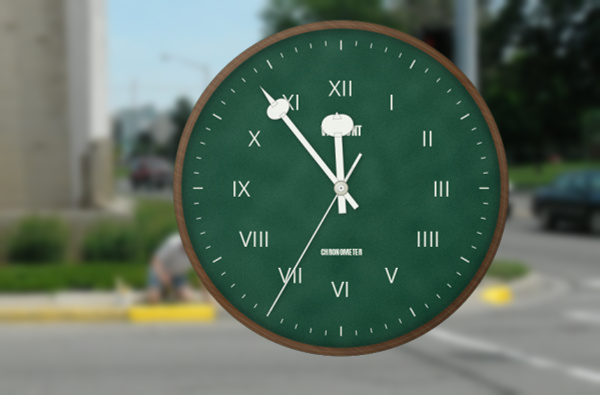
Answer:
11,53,35
